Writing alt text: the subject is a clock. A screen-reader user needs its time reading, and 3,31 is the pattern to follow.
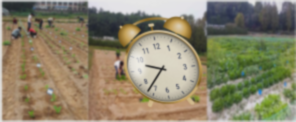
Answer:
9,37
